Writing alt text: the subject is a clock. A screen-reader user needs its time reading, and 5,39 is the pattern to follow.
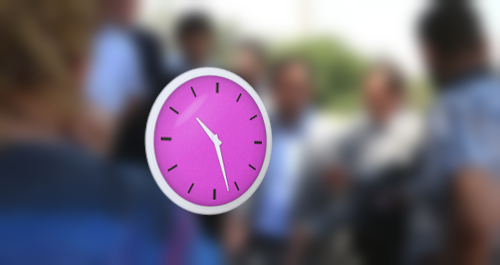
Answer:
10,27
